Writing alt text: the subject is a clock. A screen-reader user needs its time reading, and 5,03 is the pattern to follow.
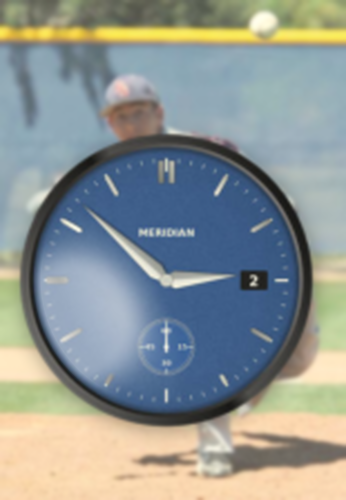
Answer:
2,52
